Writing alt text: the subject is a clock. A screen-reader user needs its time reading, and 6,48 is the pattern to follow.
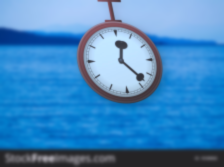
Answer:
12,23
